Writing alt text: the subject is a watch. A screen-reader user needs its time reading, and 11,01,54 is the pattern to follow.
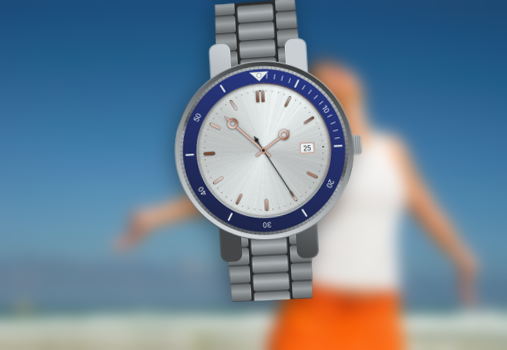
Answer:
1,52,25
